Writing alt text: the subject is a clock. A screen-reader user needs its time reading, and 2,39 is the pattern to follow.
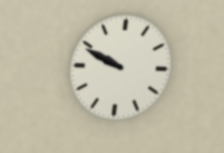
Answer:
9,49
